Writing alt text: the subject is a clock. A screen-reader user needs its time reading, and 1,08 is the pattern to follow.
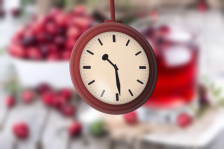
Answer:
10,29
